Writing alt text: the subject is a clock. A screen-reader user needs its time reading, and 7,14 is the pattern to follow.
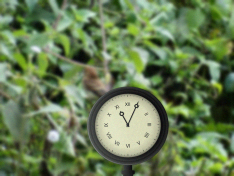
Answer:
11,04
